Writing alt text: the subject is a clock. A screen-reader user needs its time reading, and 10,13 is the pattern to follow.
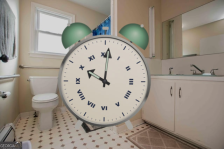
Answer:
10,01
